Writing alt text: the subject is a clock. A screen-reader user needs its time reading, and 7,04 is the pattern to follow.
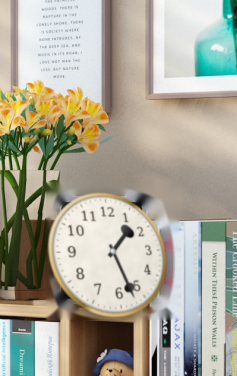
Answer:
1,27
